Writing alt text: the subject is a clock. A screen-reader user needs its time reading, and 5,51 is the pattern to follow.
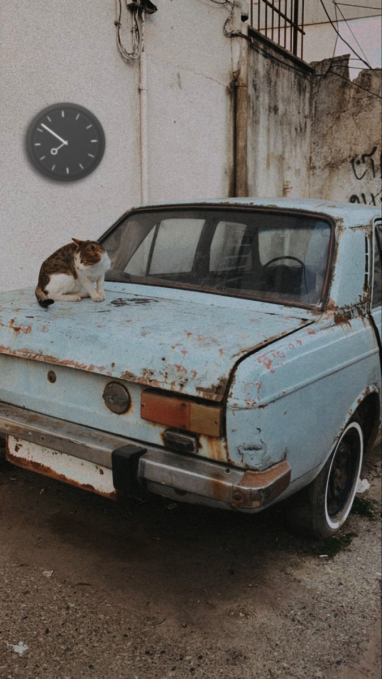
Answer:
7,52
